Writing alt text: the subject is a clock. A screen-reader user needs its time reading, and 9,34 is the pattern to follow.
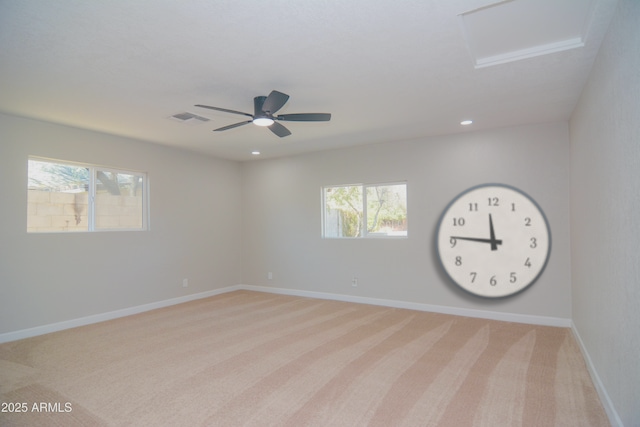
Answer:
11,46
